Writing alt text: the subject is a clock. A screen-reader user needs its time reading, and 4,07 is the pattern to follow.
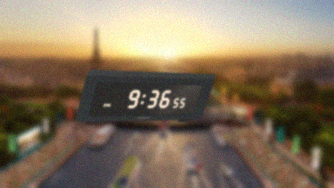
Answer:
9,36
